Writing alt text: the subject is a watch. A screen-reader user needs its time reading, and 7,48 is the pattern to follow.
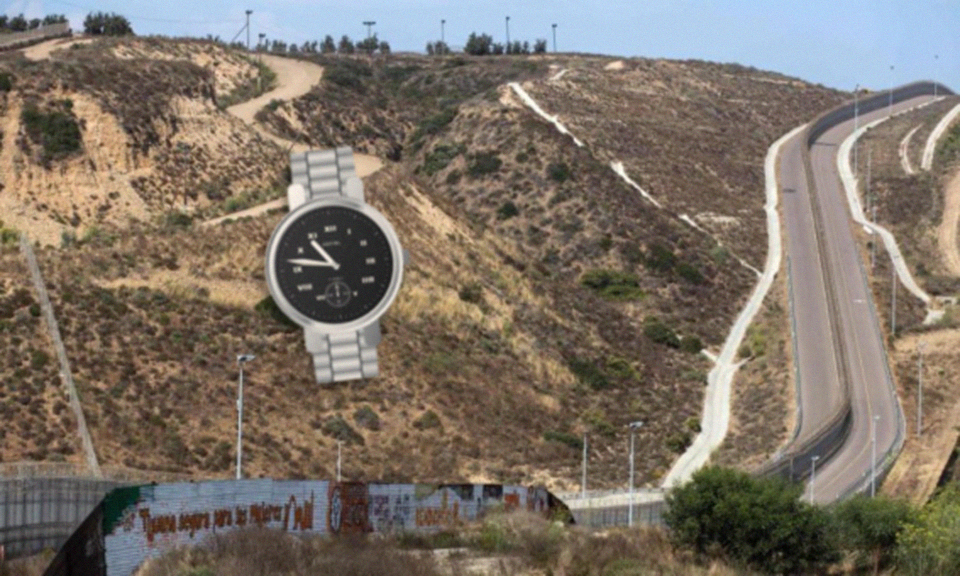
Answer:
10,47
